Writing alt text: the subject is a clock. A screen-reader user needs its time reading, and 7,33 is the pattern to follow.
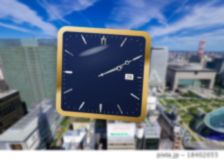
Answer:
2,10
